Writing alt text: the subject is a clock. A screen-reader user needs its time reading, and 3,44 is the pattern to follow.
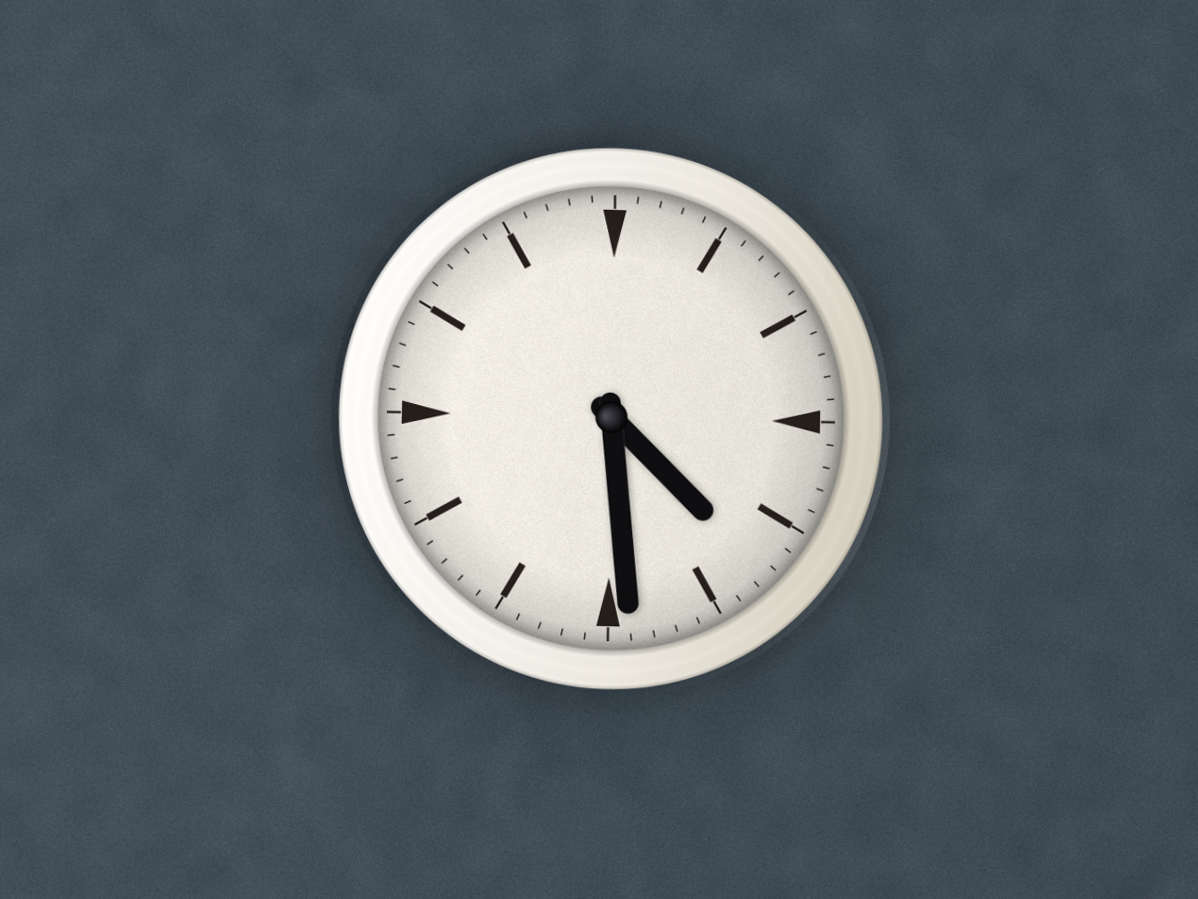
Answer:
4,29
